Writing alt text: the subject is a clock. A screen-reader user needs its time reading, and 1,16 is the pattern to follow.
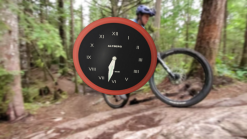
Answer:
6,32
